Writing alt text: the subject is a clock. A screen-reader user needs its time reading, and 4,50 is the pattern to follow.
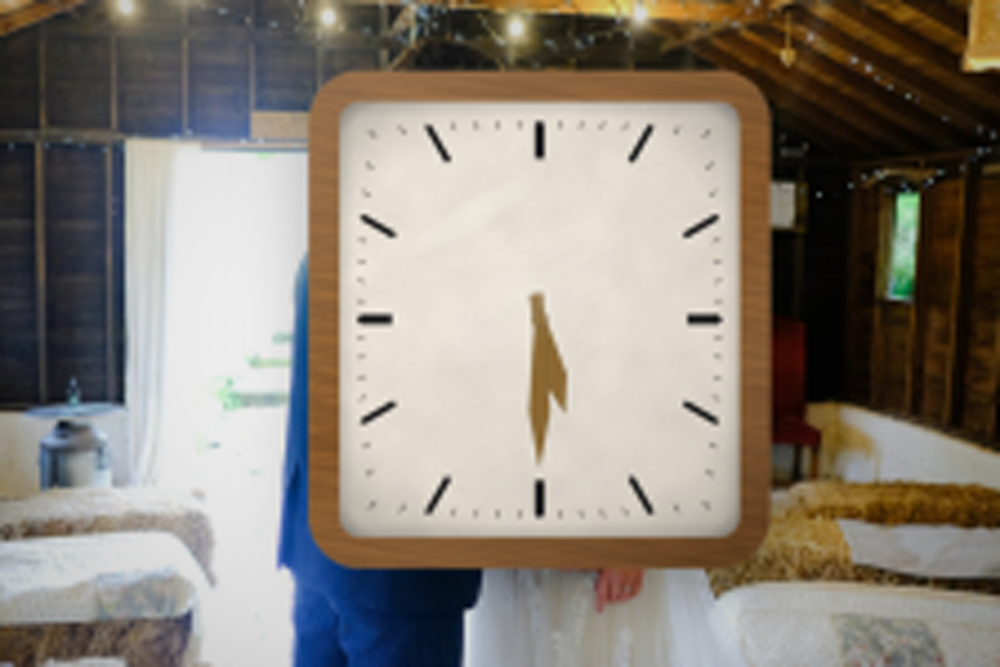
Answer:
5,30
